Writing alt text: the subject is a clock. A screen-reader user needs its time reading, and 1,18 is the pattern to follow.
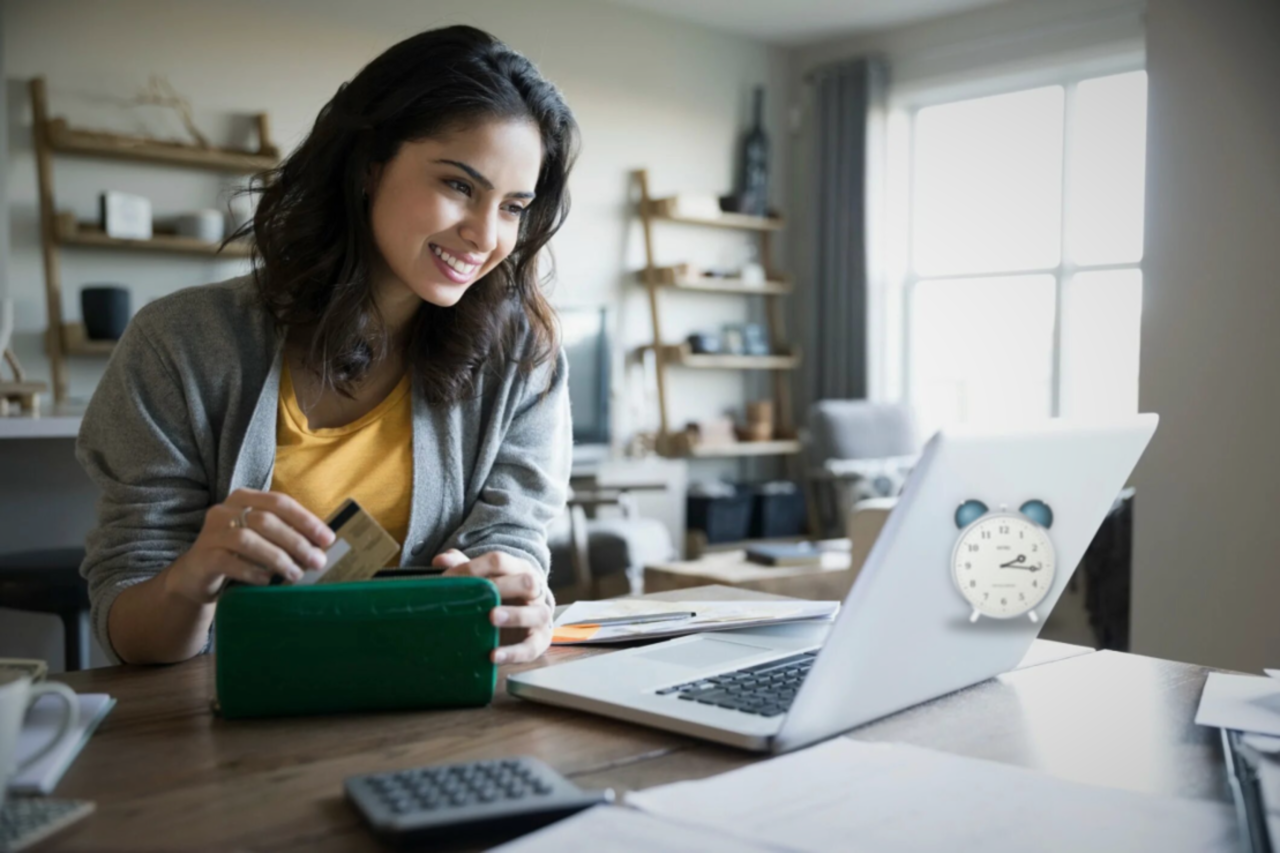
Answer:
2,16
